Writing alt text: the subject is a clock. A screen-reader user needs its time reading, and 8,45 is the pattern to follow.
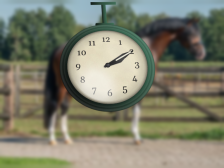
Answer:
2,10
